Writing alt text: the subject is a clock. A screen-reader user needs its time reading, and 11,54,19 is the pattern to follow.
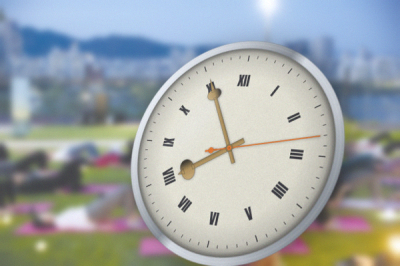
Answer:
7,55,13
